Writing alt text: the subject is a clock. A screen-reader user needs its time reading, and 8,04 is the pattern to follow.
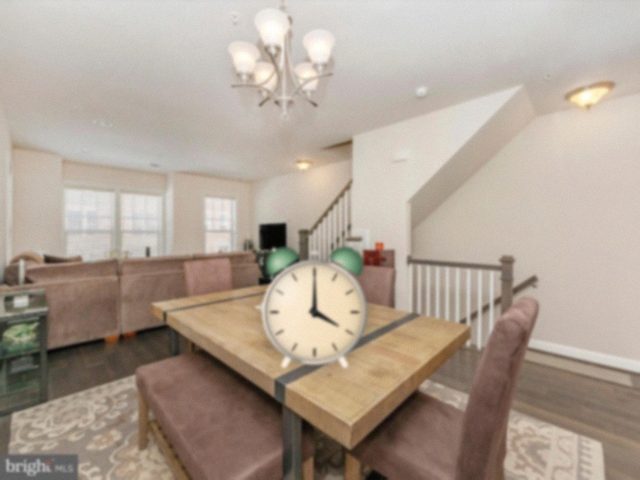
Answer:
4,00
